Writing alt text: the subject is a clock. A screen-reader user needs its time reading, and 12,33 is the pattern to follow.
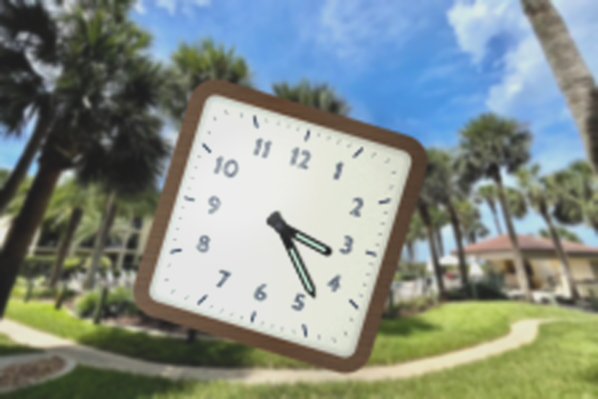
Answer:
3,23
